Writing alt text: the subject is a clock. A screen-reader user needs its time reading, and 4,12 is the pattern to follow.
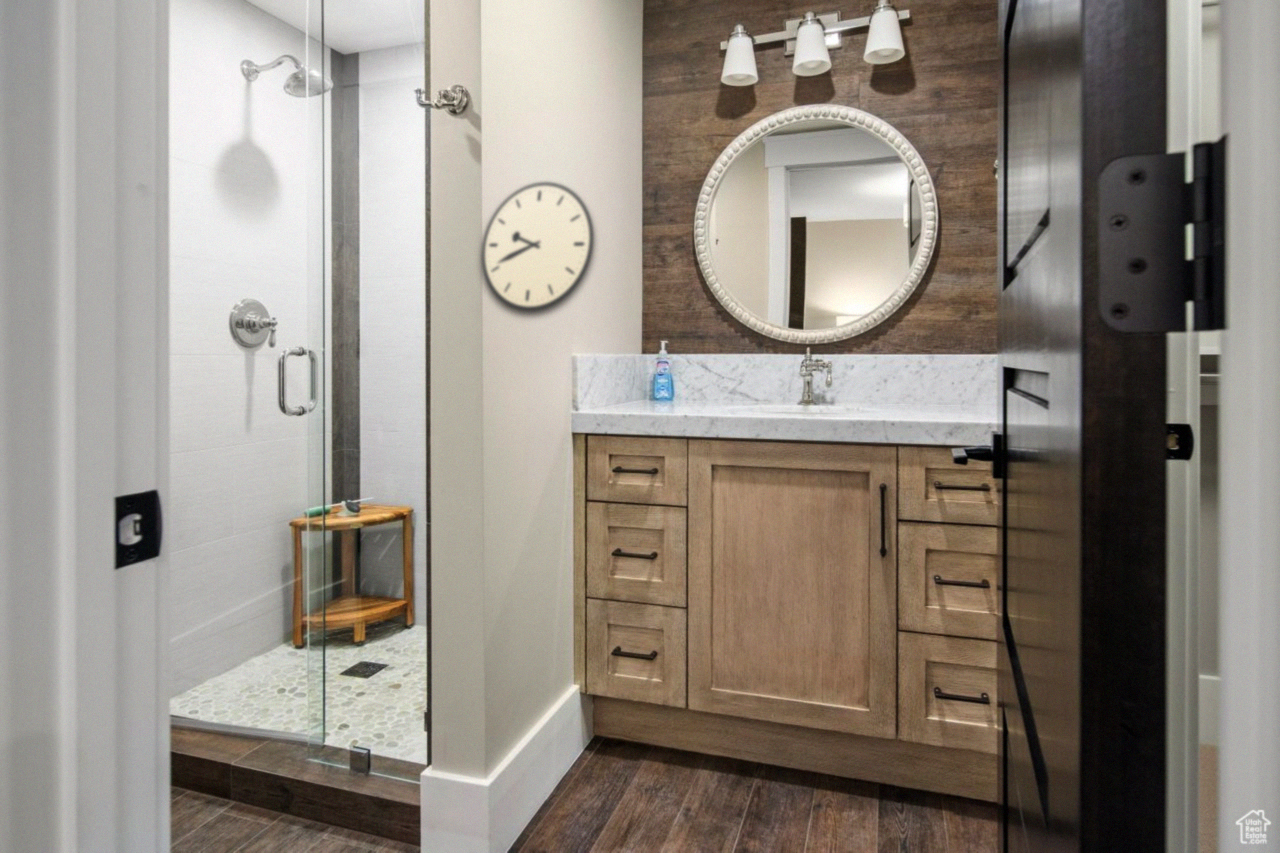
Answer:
9,41
